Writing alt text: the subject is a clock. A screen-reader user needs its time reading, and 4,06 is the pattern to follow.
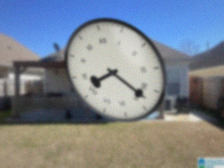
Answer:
8,23
